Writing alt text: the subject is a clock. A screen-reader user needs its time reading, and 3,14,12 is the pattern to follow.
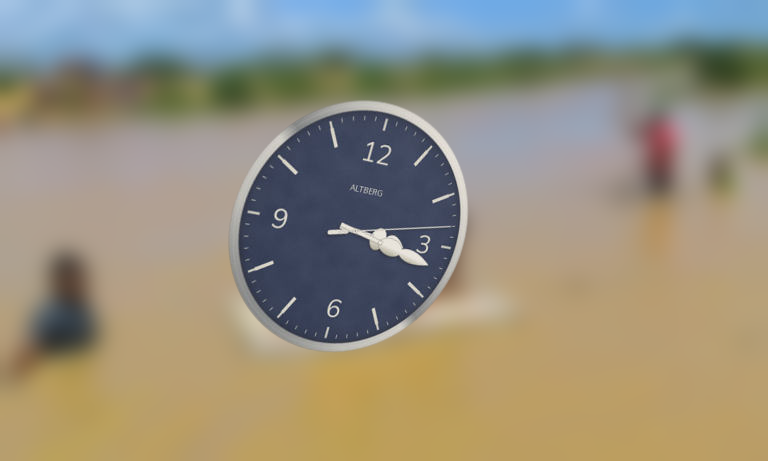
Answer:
3,17,13
